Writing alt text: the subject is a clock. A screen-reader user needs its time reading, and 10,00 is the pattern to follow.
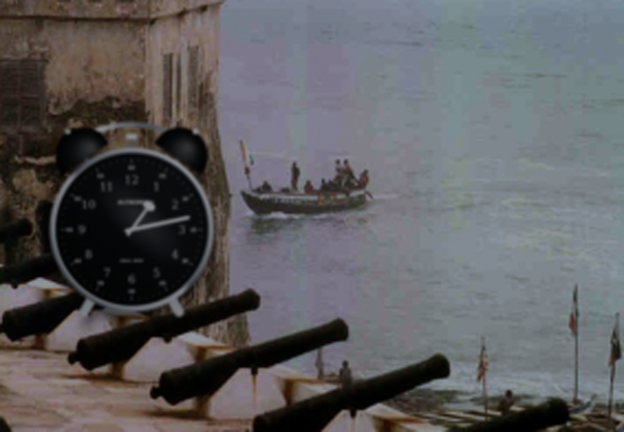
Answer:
1,13
